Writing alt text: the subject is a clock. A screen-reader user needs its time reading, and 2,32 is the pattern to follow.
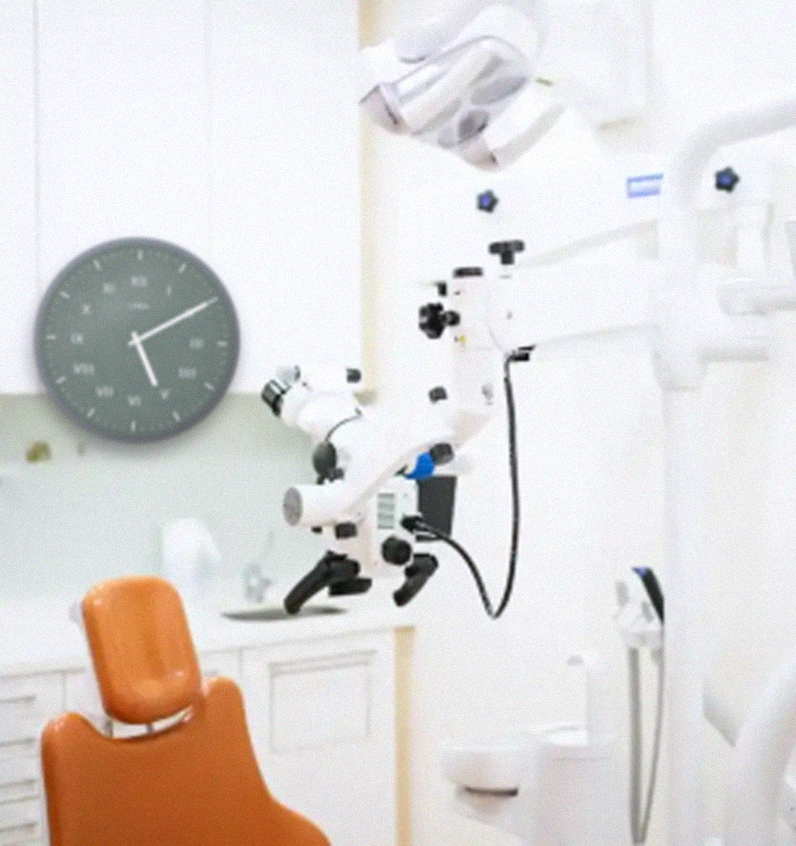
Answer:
5,10
